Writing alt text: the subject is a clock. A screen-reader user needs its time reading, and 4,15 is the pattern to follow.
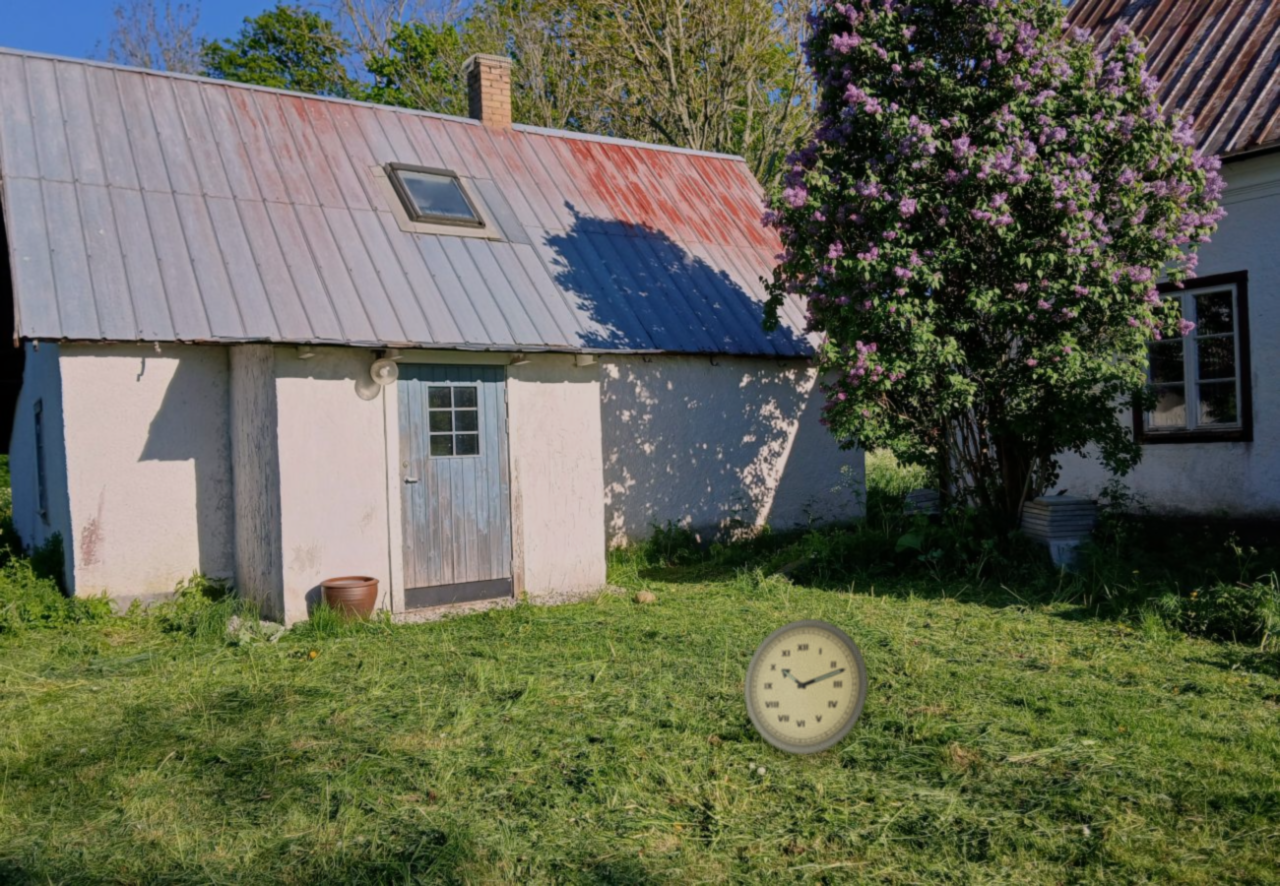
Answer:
10,12
